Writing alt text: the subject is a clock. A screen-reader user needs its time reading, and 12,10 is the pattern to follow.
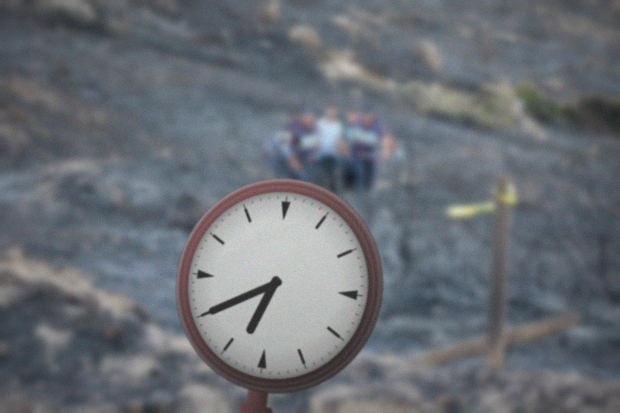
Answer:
6,40
